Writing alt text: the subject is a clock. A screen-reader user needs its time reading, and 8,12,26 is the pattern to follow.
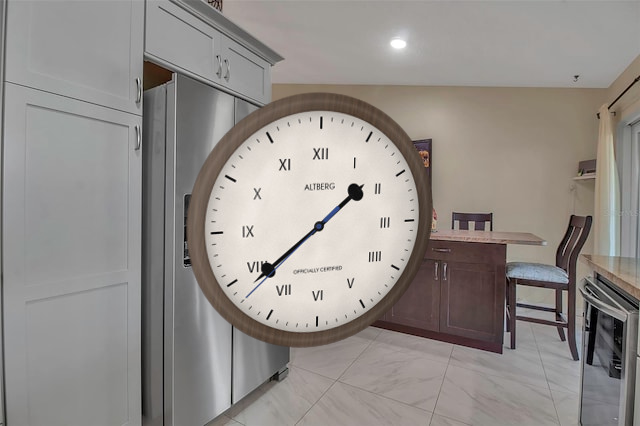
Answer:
1,38,38
